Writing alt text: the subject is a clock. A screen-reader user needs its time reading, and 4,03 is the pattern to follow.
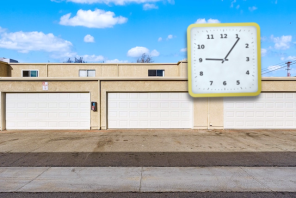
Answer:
9,06
